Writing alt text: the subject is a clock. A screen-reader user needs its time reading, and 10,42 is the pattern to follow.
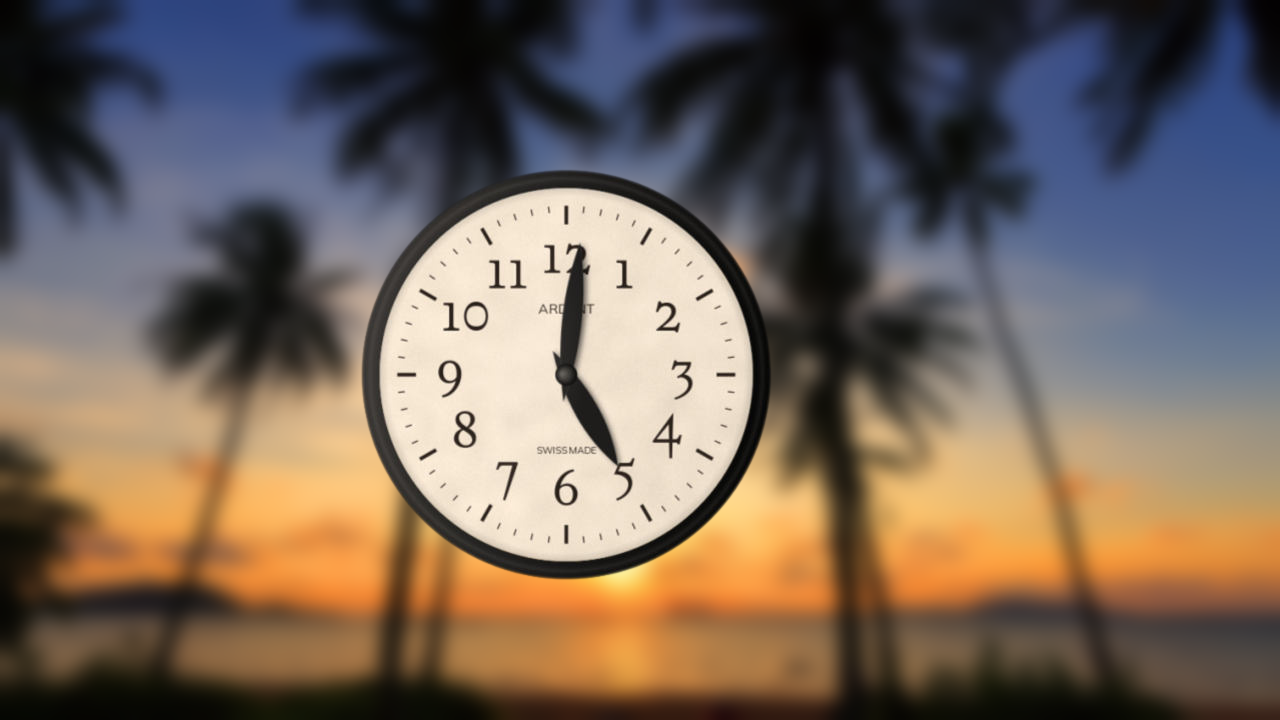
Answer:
5,01
